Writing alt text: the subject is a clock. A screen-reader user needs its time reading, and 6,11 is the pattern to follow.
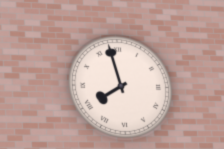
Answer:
7,58
